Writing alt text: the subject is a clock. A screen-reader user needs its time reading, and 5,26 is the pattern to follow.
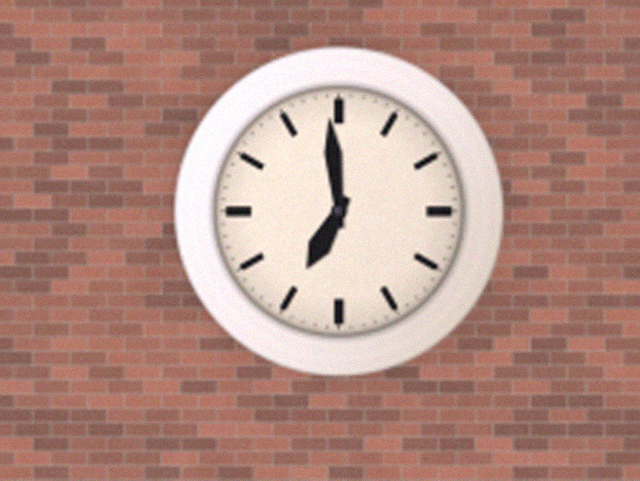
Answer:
6,59
